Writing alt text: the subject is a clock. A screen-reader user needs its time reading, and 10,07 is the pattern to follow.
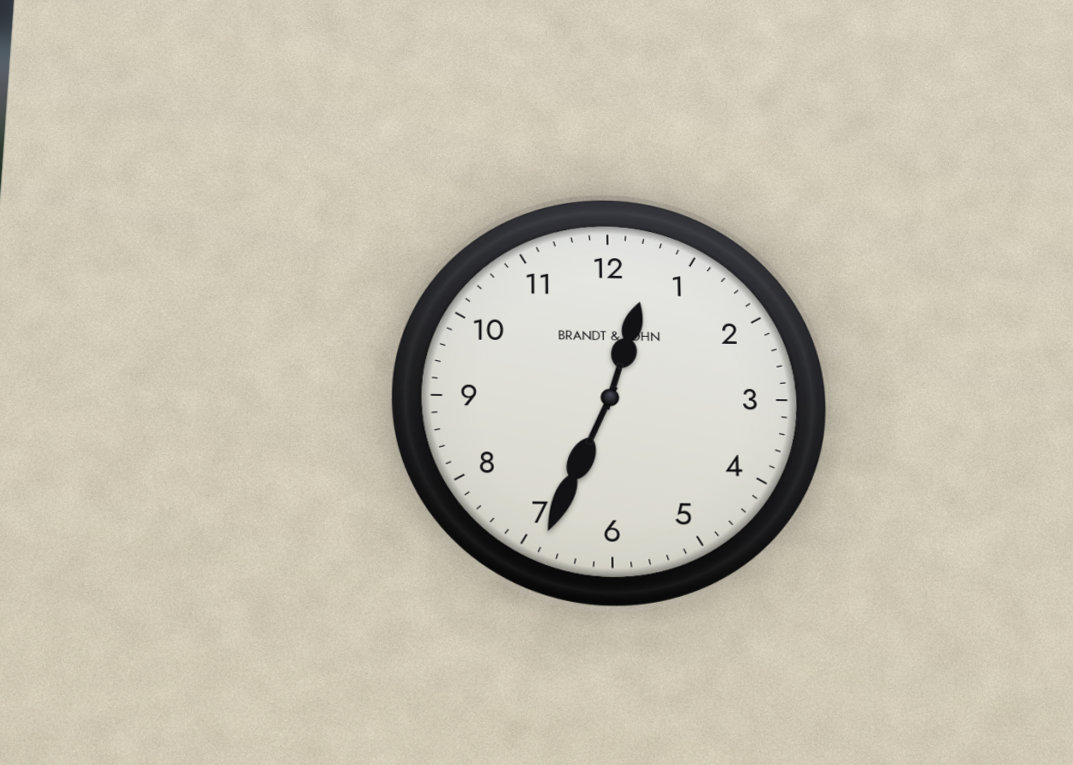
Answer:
12,34
